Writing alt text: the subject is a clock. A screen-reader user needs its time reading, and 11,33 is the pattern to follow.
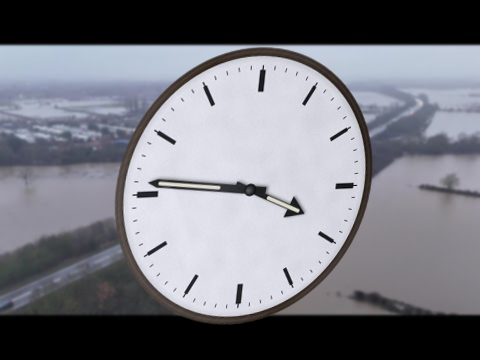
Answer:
3,46
